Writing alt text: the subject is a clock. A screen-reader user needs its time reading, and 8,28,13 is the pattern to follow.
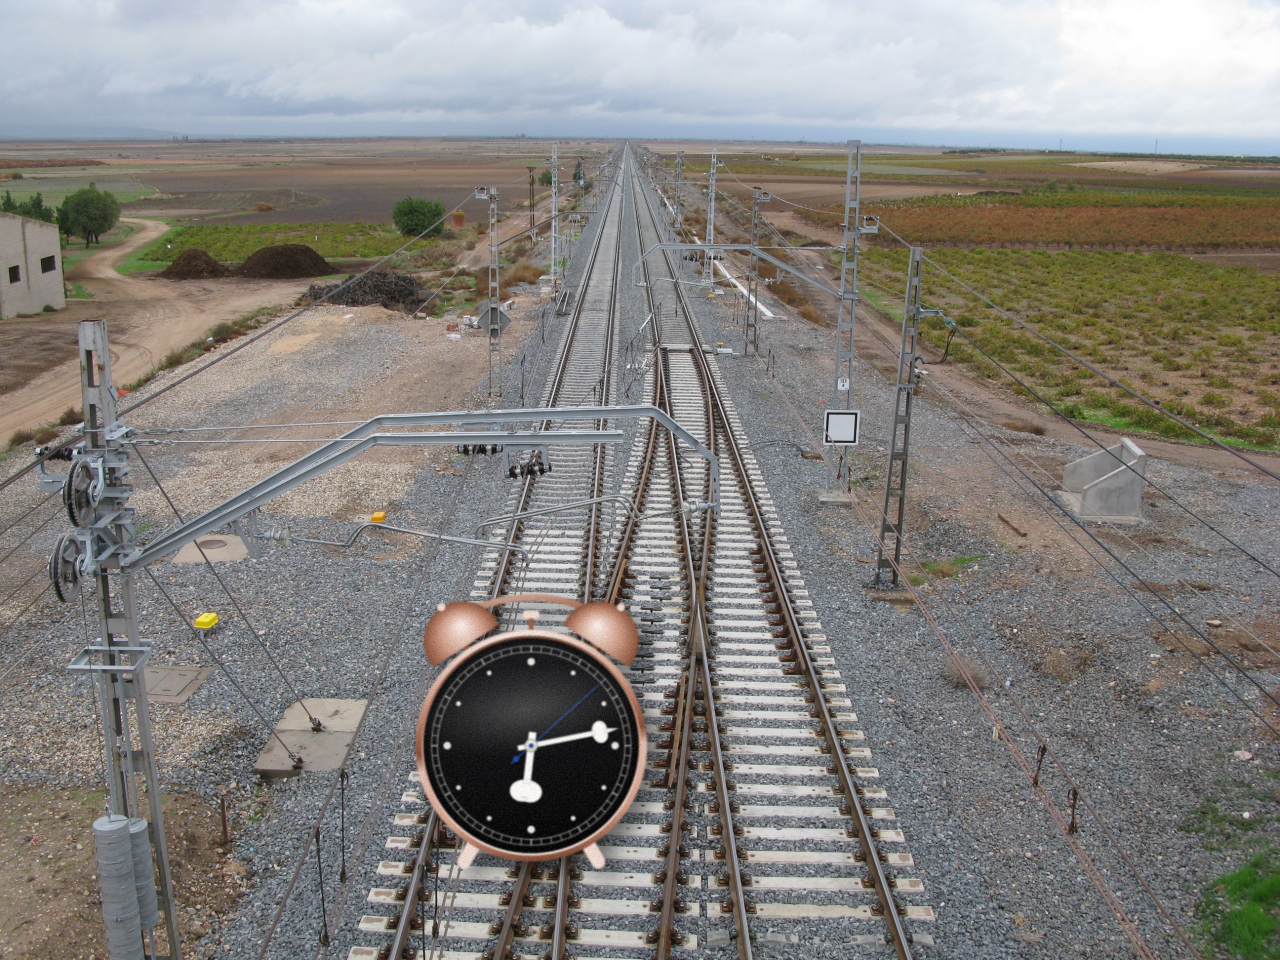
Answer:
6,13,08
